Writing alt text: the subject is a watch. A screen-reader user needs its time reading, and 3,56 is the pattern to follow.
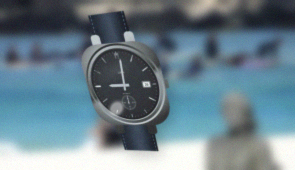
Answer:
9,01
